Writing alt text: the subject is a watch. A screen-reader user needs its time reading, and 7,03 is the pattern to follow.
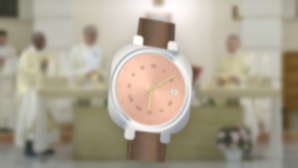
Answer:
6,09
